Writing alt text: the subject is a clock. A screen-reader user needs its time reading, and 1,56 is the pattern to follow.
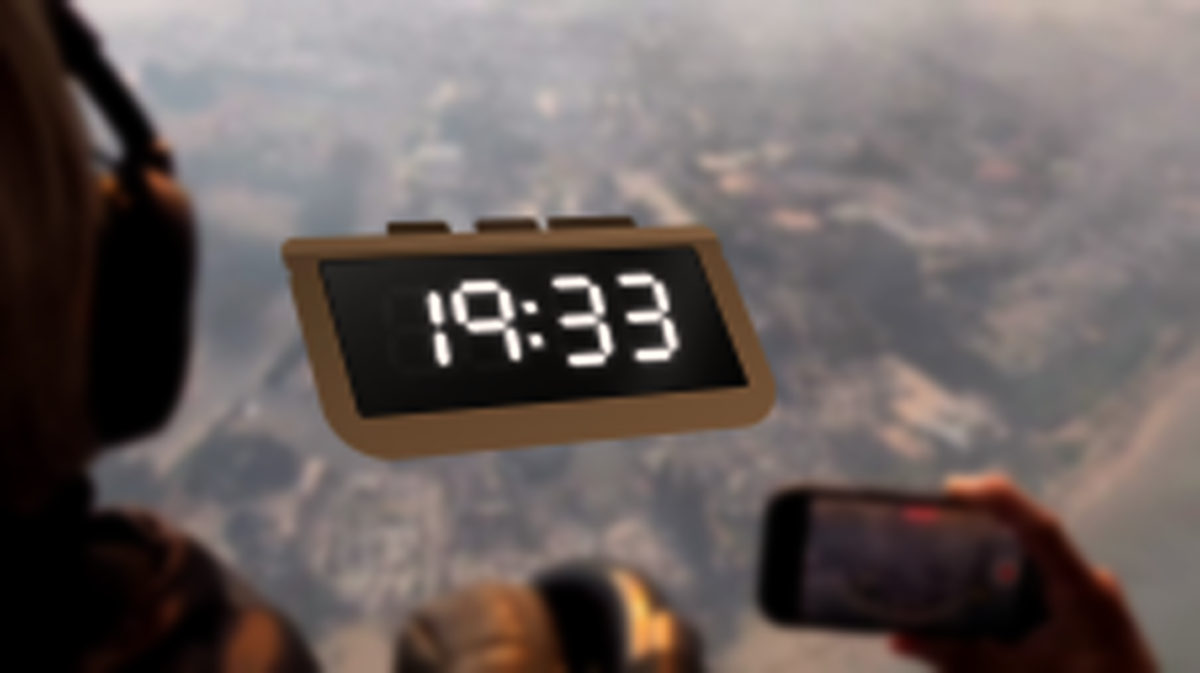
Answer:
19,33
